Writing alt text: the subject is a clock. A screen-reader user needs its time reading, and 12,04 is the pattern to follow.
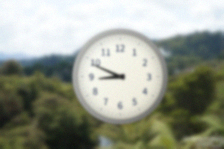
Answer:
8,49
